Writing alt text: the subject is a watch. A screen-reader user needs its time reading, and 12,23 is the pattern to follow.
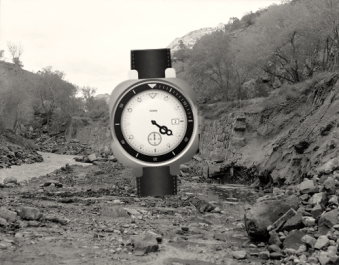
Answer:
4,21
